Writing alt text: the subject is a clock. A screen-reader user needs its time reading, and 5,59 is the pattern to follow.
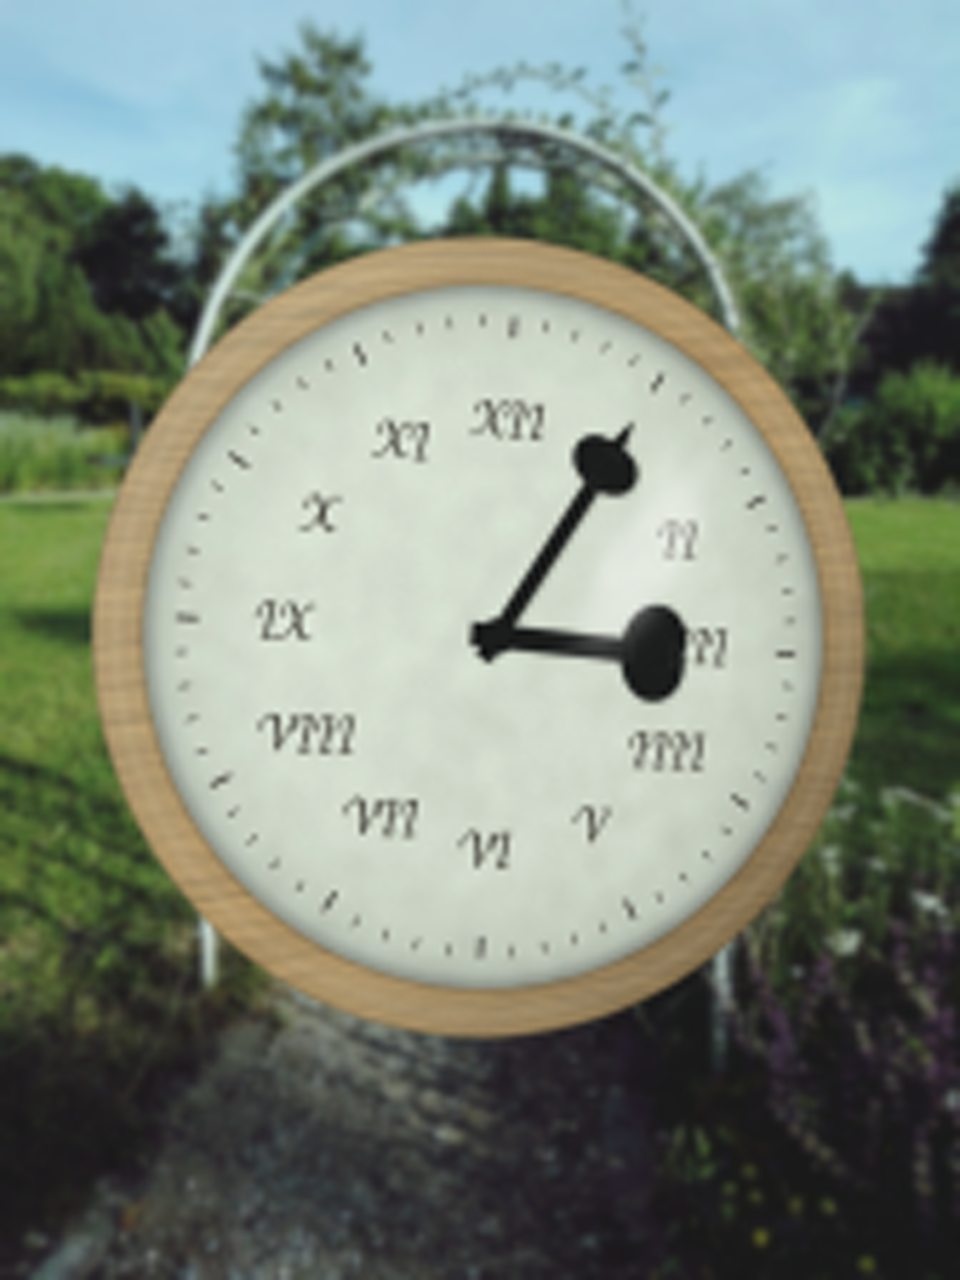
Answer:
3,05
